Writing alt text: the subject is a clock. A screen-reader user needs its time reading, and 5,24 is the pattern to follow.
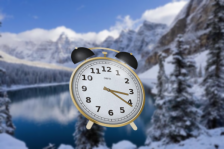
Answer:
3,21
